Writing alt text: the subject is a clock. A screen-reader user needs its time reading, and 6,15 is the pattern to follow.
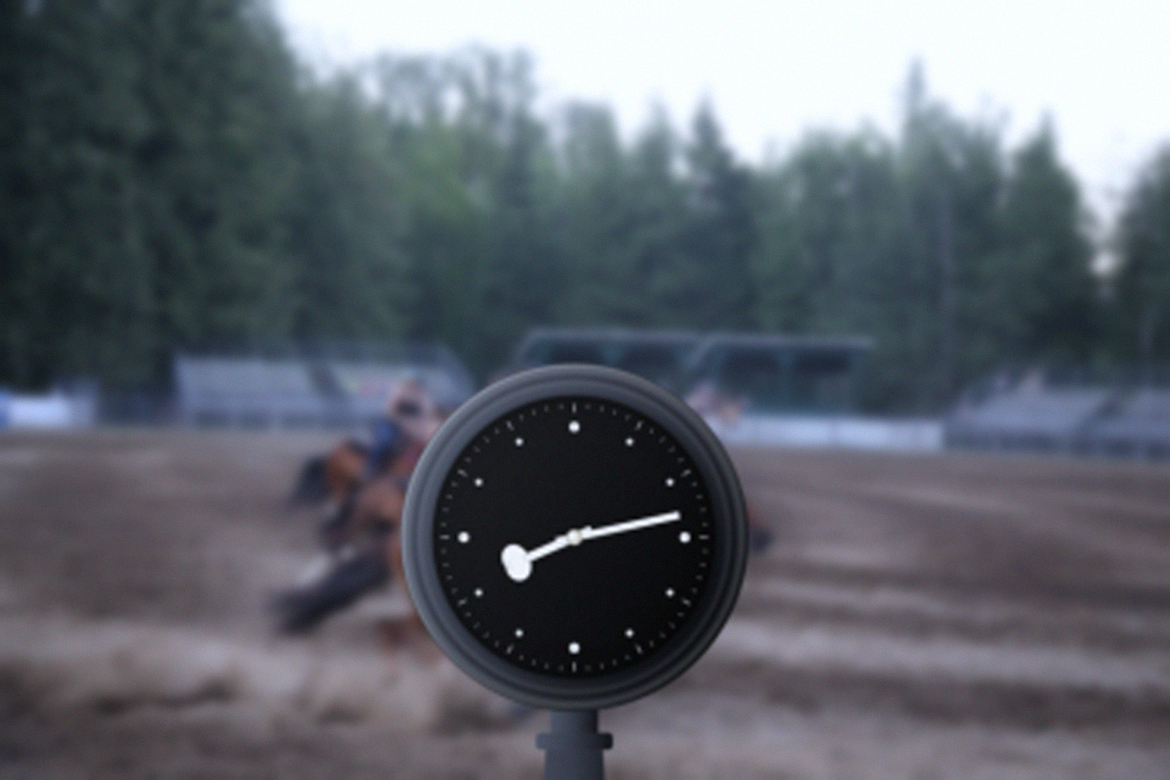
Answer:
8,13
